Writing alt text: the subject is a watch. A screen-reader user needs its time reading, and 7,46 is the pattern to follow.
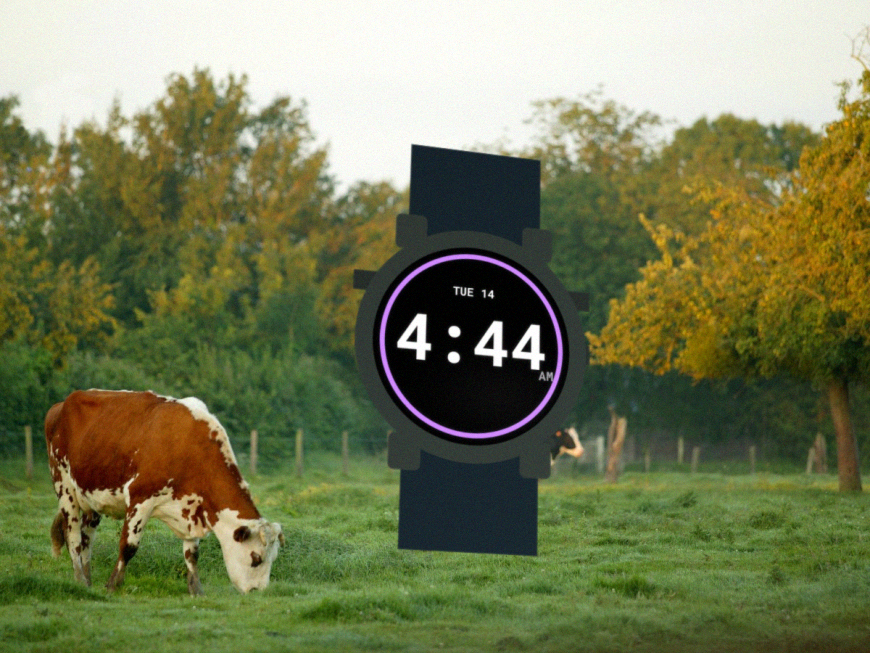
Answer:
4,44
